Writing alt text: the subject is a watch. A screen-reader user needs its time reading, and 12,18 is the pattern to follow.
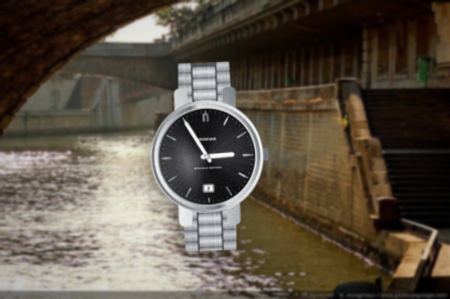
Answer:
2,55
